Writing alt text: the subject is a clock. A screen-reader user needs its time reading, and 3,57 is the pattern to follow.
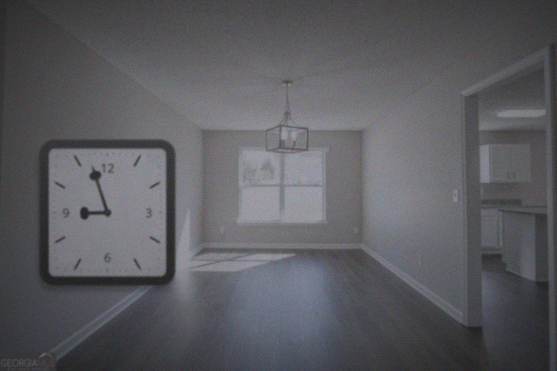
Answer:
8,57
